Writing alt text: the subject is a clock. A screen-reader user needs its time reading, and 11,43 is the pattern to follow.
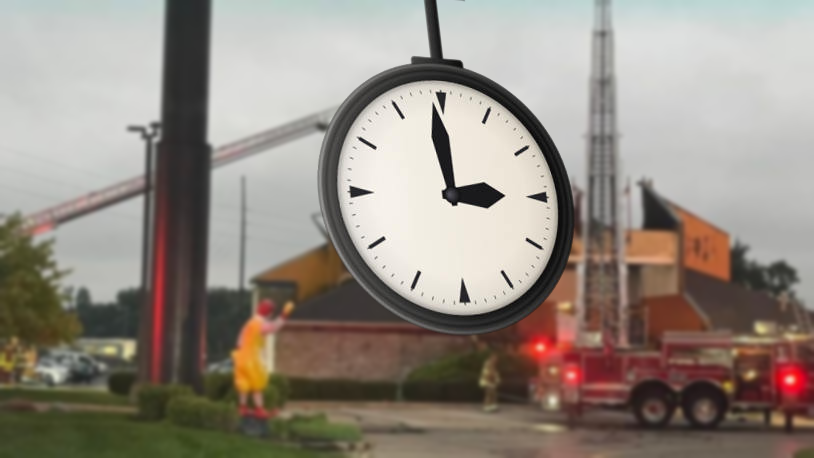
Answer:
2,59
